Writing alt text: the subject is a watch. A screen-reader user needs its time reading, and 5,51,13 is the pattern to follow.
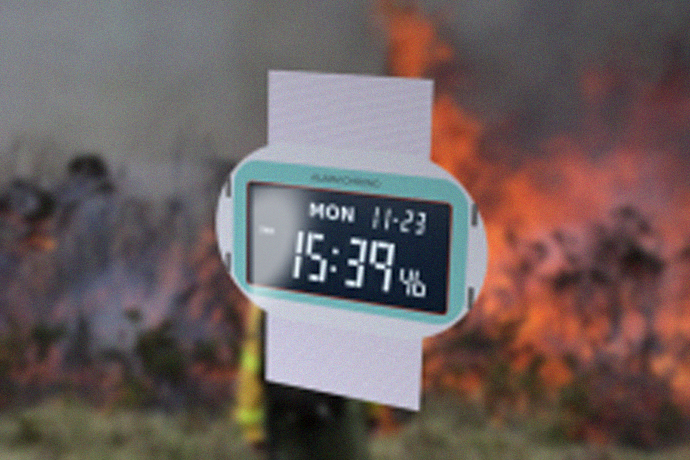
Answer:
15,39,46
